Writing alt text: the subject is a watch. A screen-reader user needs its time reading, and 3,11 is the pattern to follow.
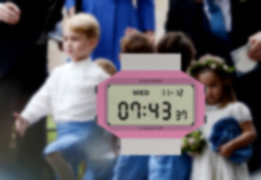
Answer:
7,43
